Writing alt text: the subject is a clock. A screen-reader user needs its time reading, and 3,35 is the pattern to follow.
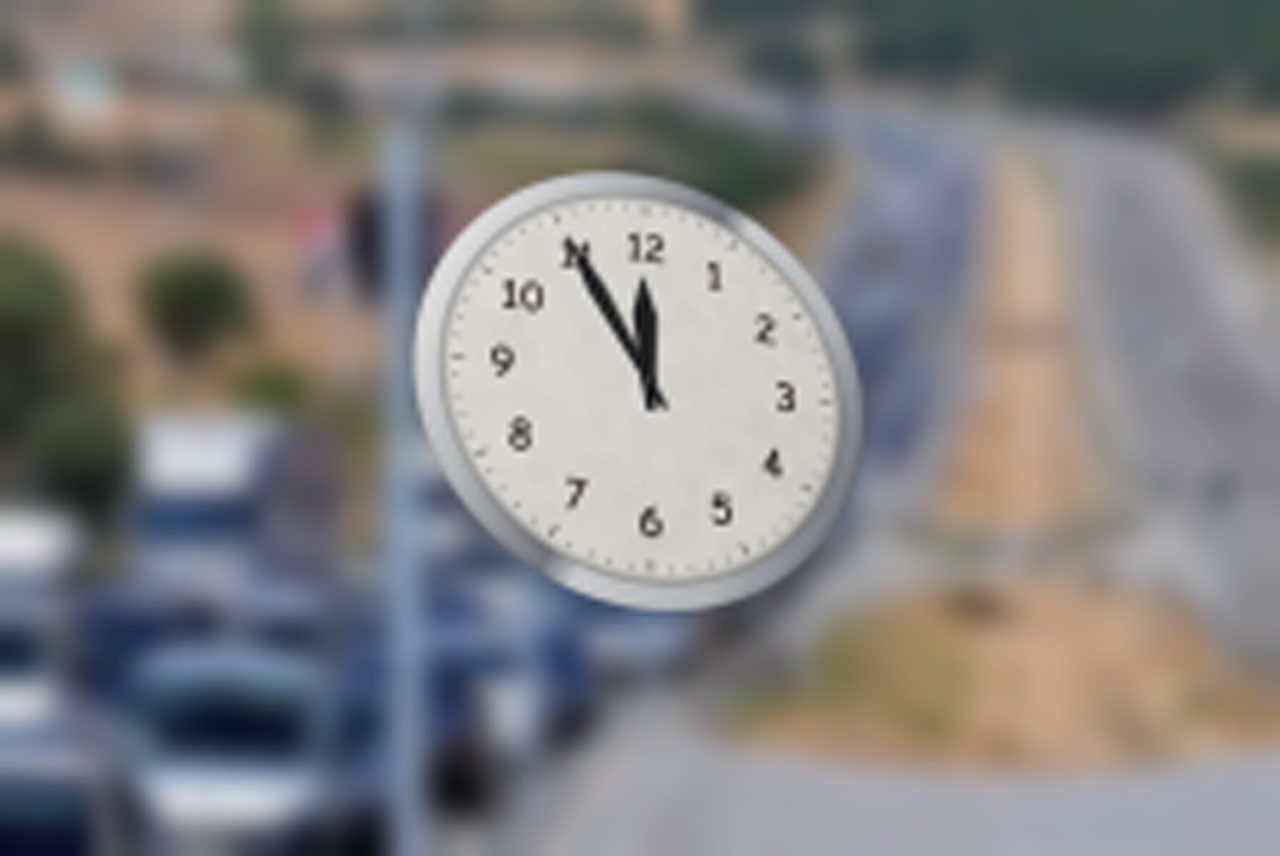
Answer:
11,55
